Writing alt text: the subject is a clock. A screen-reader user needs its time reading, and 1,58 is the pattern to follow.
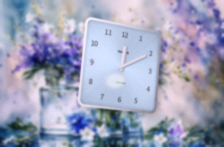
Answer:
12,10
